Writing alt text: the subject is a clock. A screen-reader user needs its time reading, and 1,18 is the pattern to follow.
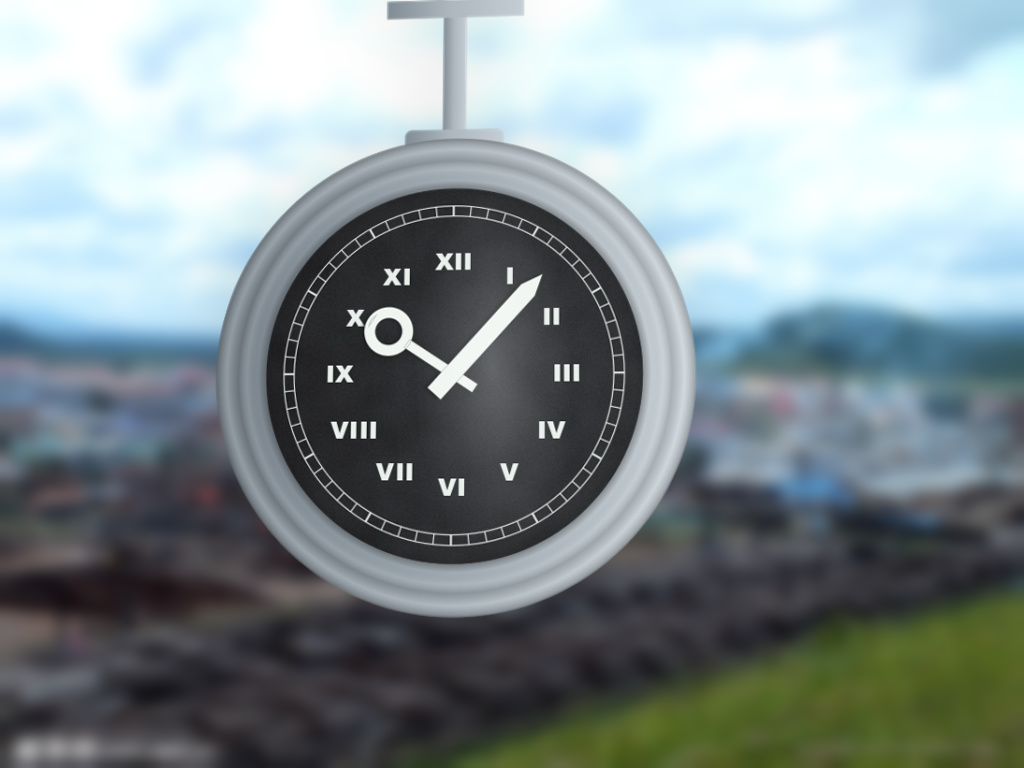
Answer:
10,07
